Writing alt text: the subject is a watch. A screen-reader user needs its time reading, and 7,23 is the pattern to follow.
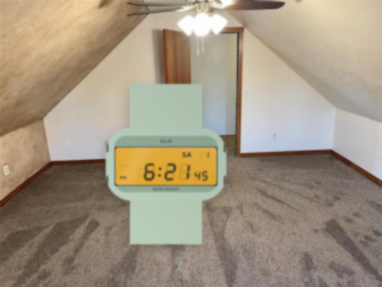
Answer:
6,21
